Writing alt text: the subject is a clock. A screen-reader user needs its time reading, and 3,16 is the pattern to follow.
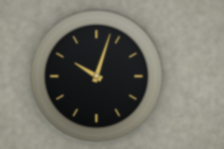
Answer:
10,03
